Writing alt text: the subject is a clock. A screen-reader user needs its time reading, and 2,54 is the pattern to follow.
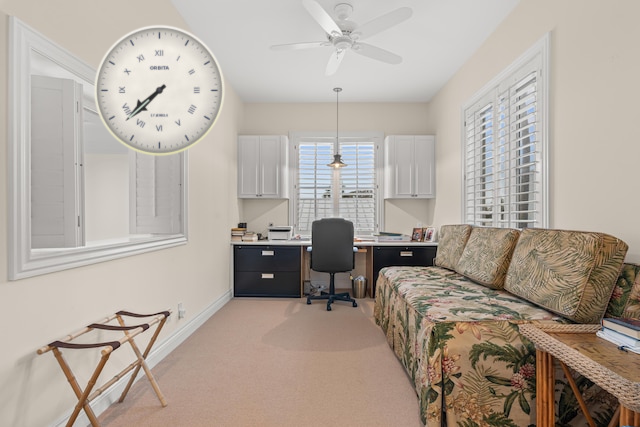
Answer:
7,38
